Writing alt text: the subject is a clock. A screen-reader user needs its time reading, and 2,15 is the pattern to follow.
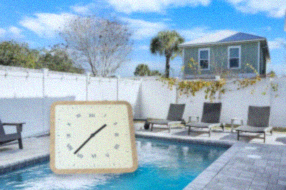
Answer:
1,37
